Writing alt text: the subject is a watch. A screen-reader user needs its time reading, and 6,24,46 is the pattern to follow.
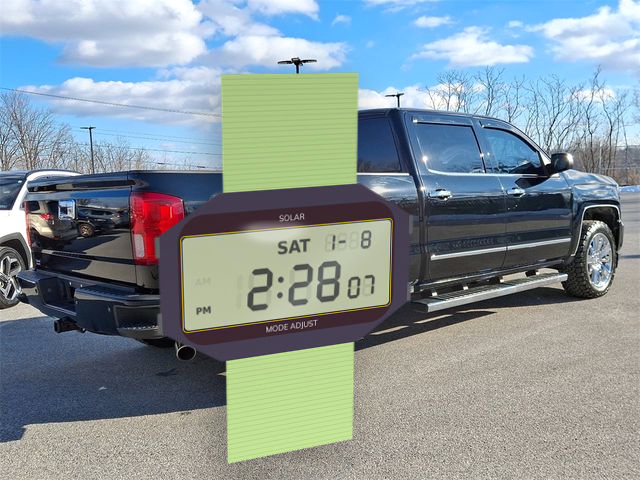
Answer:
2,28,07
